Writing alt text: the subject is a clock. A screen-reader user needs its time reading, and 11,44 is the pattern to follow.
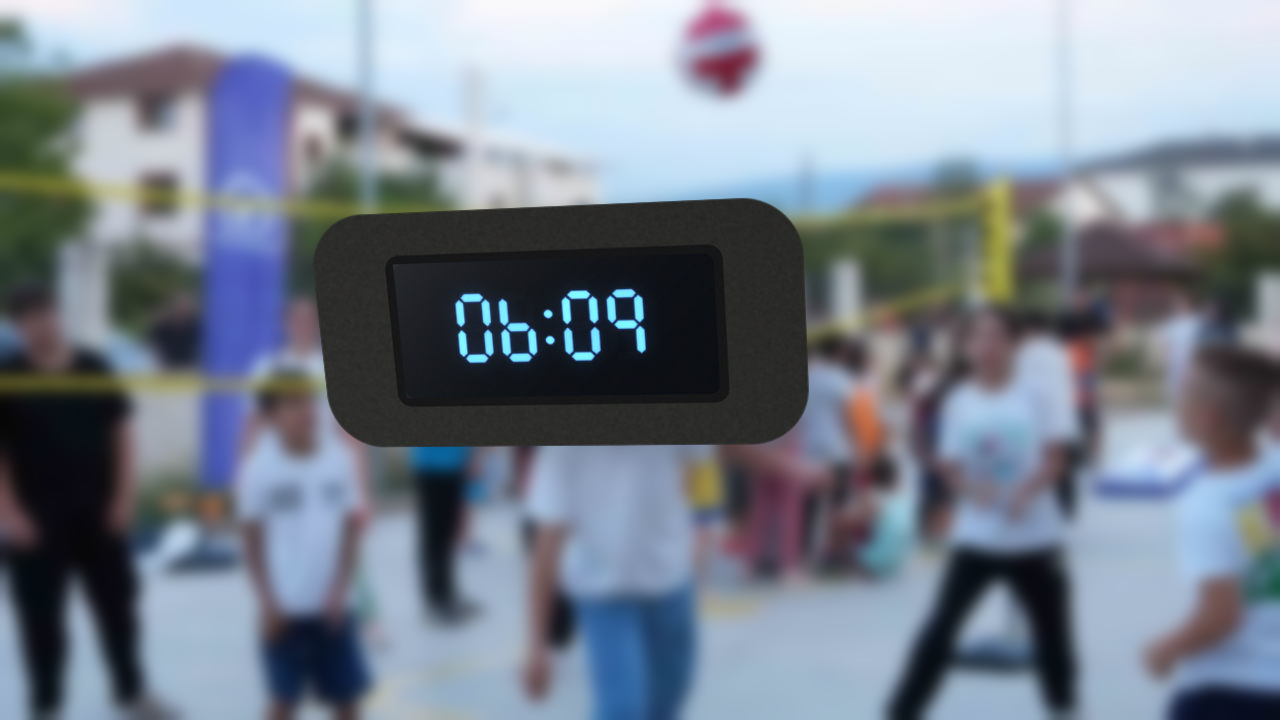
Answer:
6,09
